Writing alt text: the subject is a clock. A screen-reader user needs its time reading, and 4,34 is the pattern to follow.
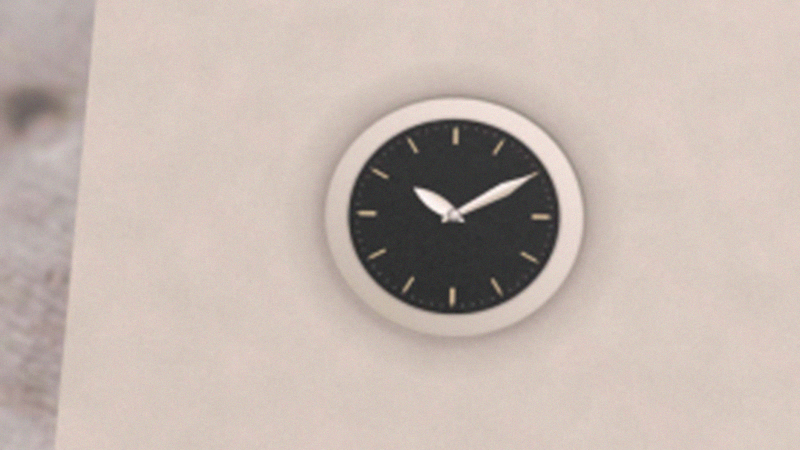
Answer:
10,10
